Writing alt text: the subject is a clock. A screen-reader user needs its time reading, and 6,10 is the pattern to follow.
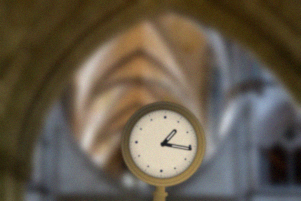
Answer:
1,16
